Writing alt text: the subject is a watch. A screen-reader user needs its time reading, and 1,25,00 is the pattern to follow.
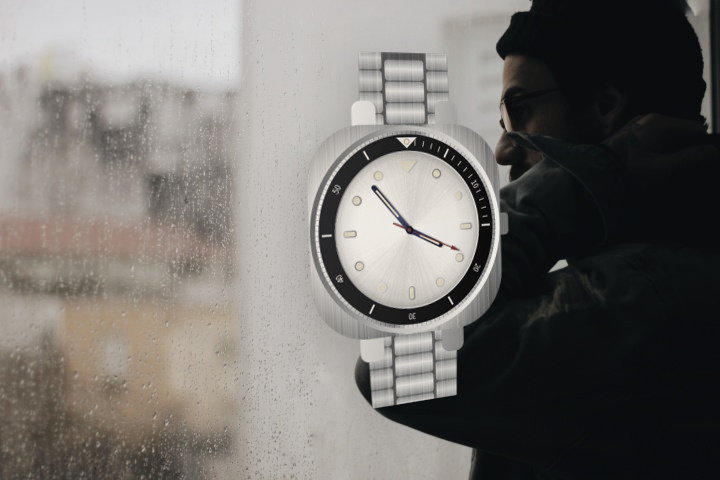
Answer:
3,53,19
